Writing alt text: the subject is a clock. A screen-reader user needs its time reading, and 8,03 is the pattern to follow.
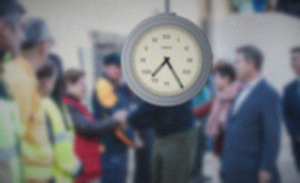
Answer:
7,25
